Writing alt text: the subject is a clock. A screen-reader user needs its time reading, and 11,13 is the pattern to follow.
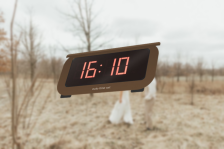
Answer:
16,10
